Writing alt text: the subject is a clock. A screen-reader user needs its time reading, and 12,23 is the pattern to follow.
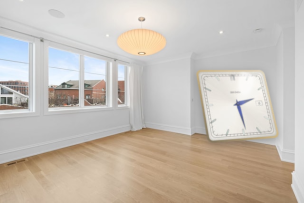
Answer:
2,29
